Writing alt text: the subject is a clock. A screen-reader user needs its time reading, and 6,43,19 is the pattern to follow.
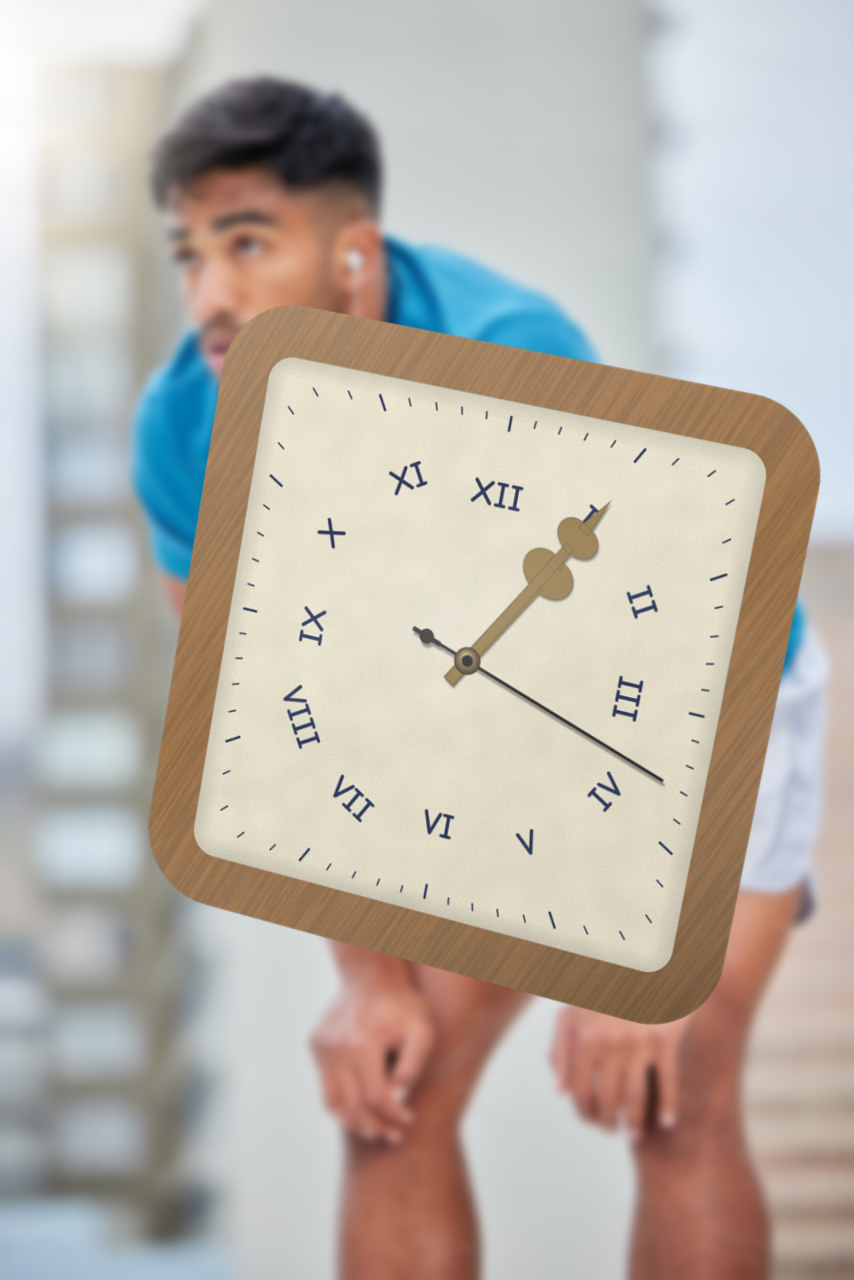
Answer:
1,05,18
